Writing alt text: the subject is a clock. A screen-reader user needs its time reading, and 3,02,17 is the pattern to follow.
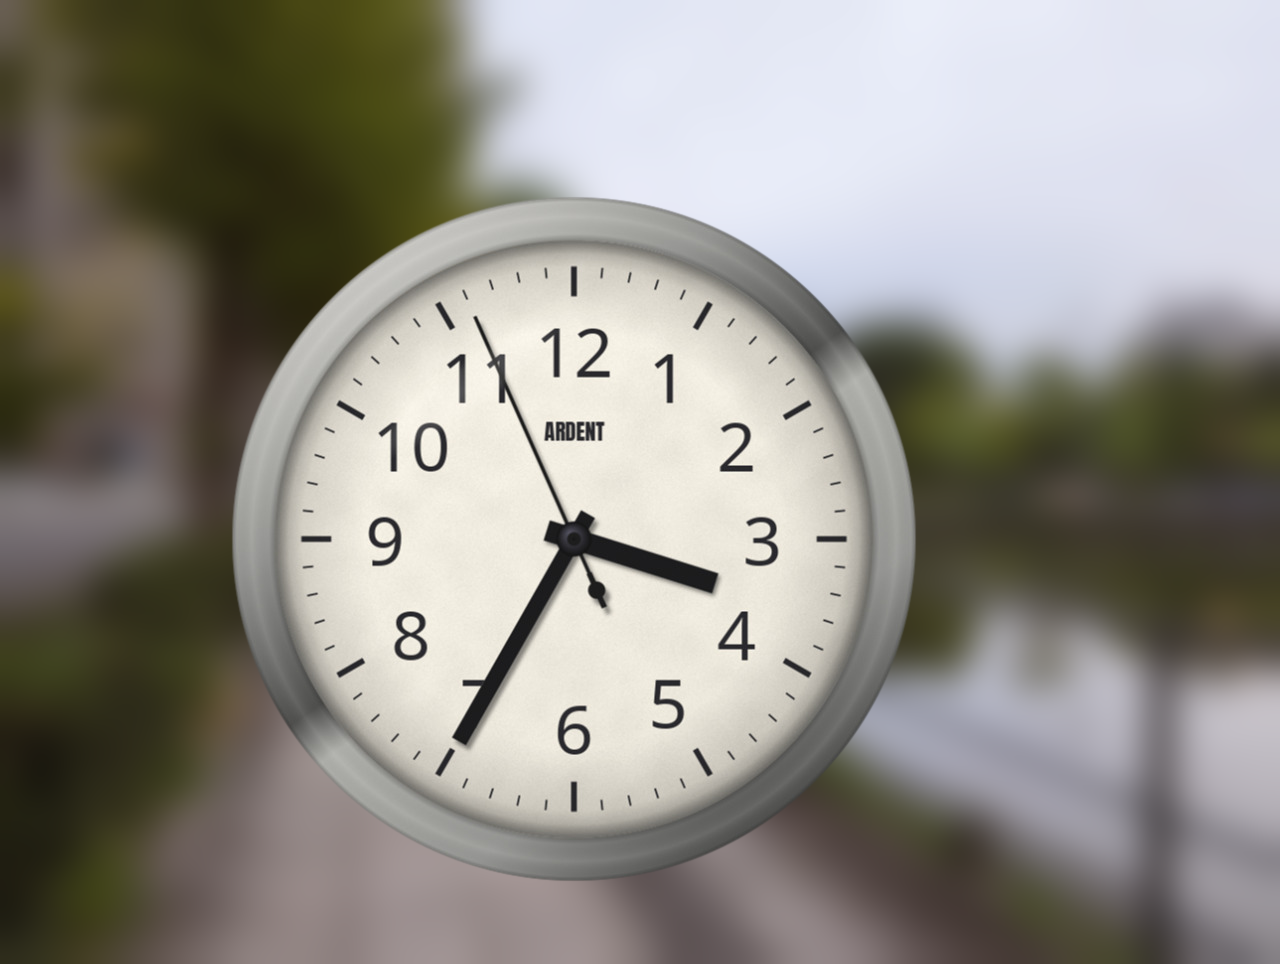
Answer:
3,34,56
